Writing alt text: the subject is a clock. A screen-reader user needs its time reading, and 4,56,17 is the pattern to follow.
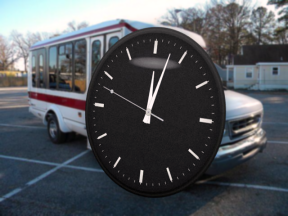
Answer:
12,02,48
